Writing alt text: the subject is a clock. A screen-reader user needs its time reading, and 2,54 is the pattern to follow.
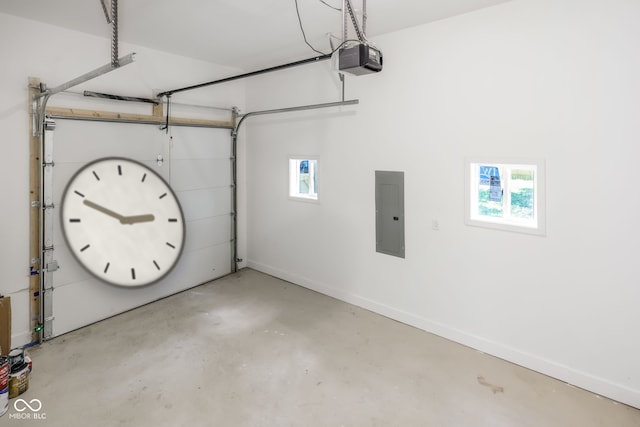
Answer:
2,49
